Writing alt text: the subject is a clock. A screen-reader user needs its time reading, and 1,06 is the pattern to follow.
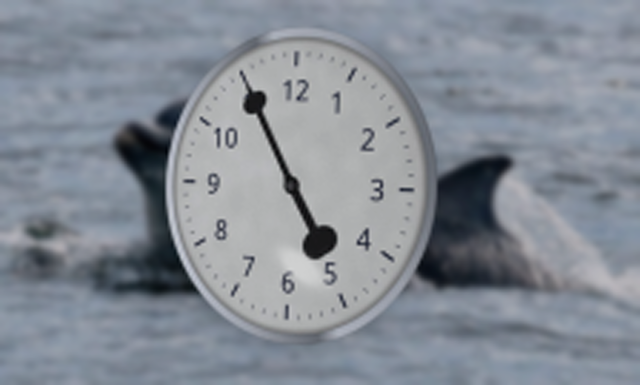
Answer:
4,55
